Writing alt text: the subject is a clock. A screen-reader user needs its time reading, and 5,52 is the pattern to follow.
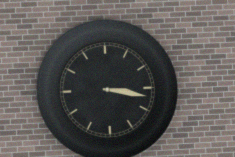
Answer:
3,17
